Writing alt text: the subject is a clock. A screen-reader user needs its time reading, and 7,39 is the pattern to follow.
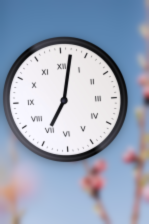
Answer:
7,02
